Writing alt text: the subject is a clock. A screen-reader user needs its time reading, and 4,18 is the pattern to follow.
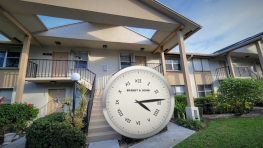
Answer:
4,14
